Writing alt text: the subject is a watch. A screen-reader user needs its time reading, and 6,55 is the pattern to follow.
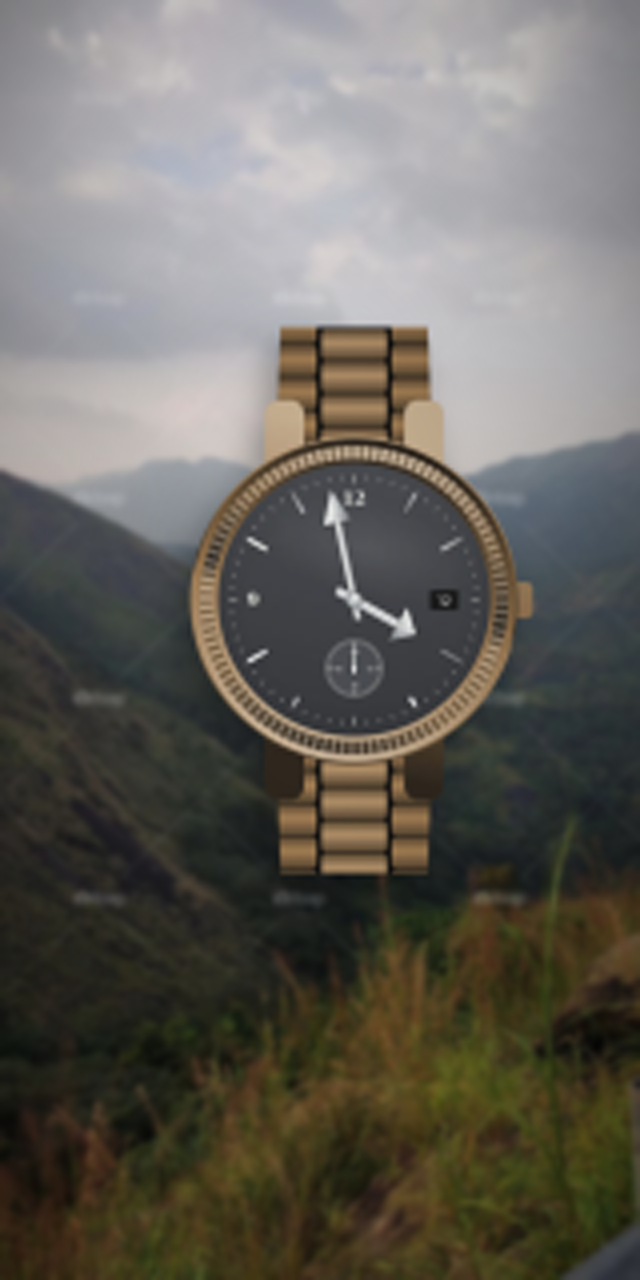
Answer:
3,58
